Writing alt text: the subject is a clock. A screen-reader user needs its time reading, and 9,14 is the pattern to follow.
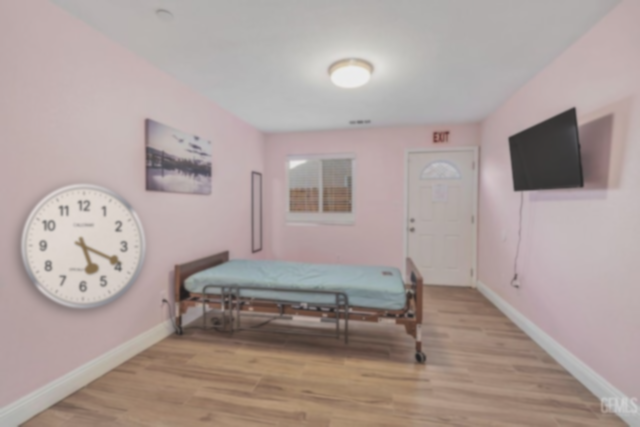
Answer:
5,19
